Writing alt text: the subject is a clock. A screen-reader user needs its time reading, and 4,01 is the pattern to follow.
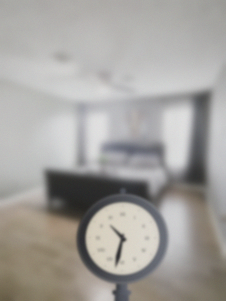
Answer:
10,32
